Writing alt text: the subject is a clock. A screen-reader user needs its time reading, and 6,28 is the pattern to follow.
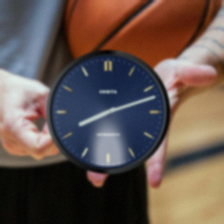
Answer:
8,12
